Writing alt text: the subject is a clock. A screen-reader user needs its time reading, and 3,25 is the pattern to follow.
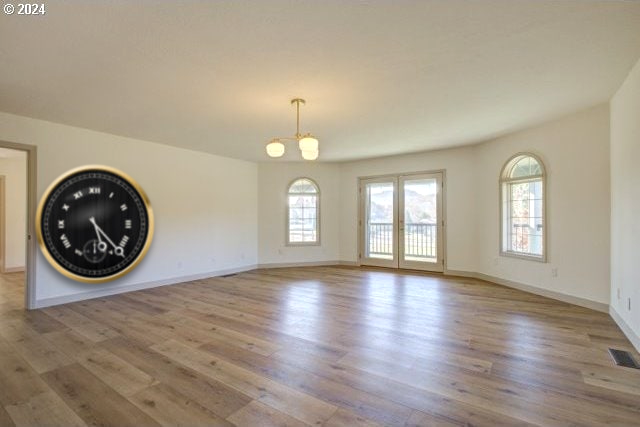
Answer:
5,23
